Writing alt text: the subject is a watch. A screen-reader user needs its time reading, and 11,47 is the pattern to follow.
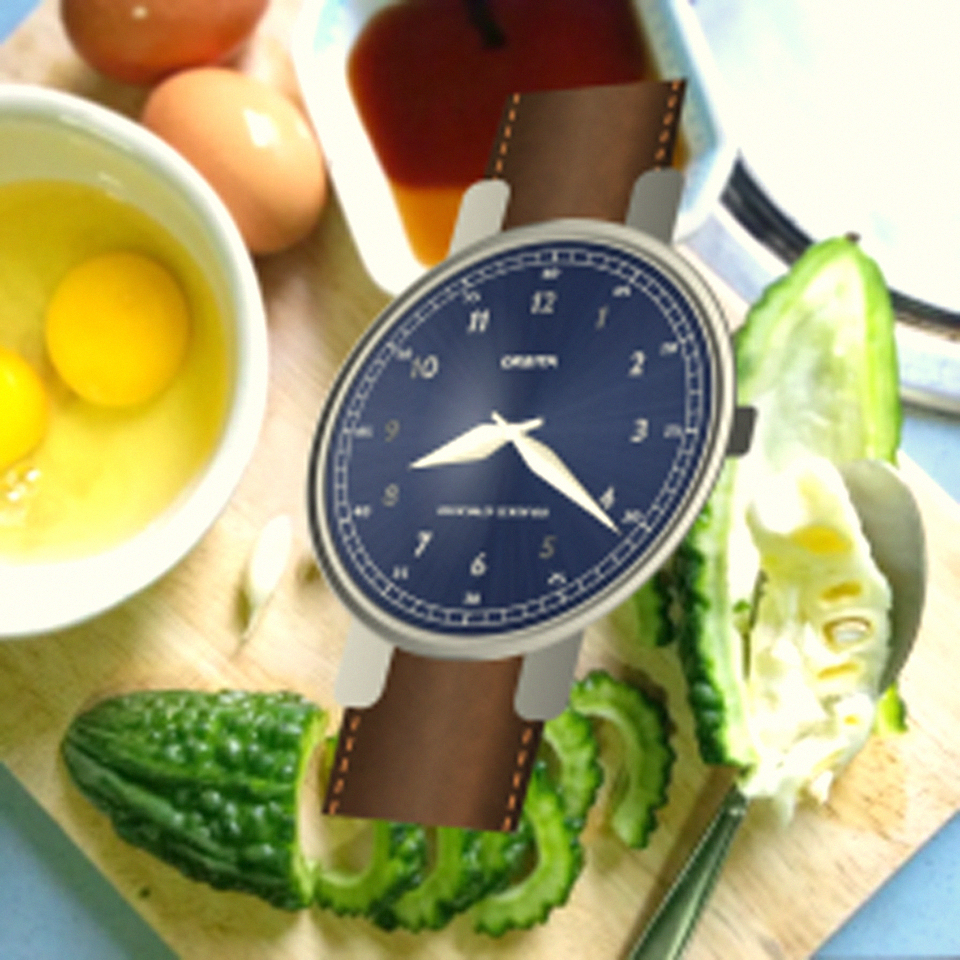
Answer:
8,21
